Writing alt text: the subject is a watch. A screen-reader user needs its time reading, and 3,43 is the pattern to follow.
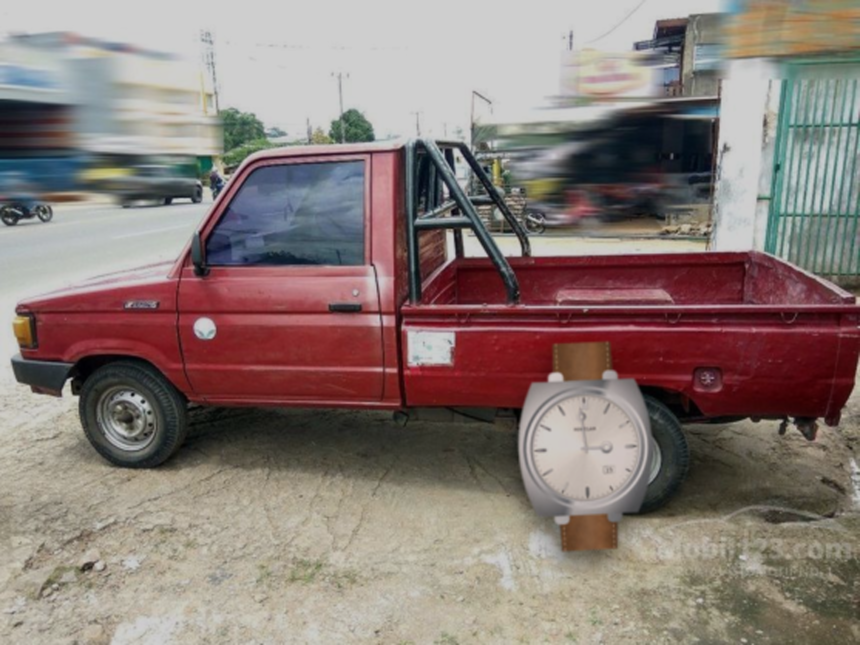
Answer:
2,59
